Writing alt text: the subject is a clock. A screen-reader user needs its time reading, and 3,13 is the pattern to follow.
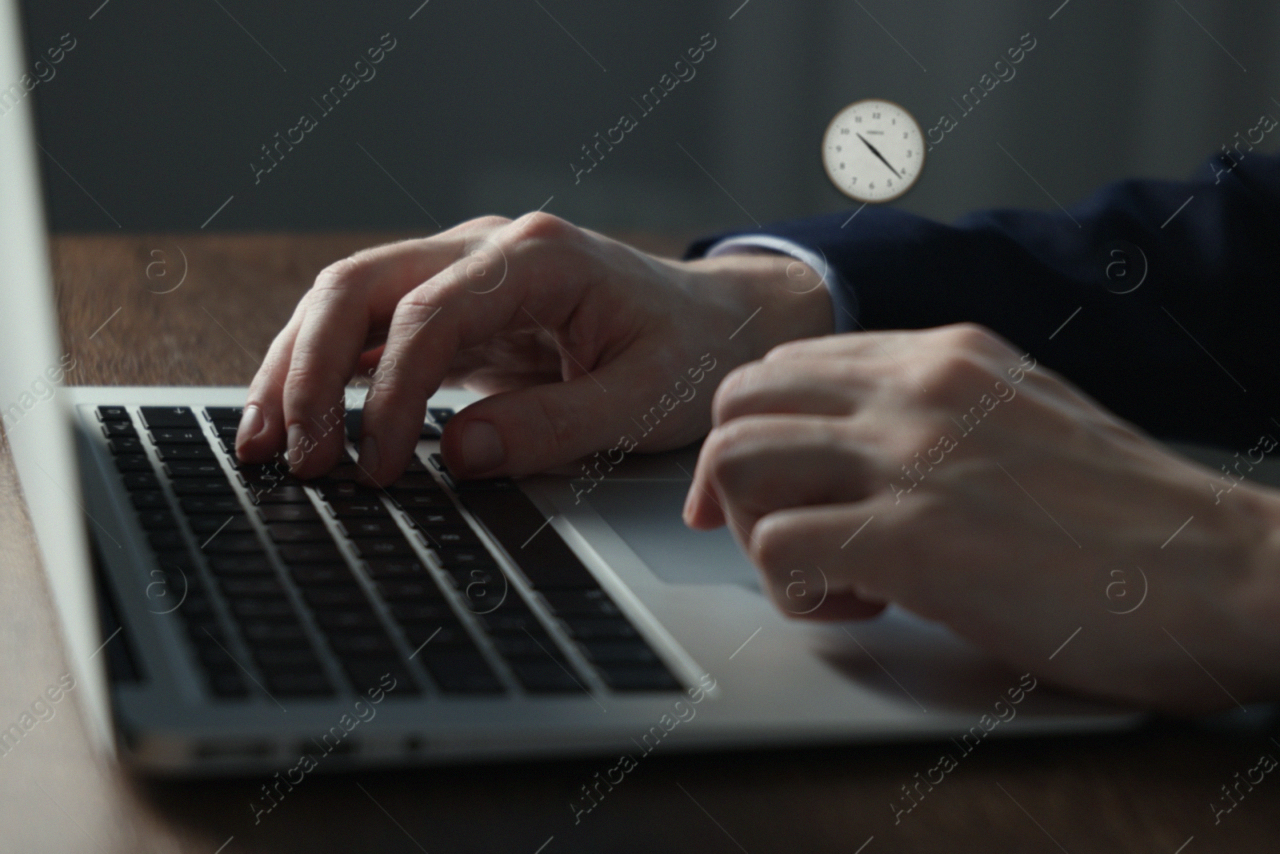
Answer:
10,22
